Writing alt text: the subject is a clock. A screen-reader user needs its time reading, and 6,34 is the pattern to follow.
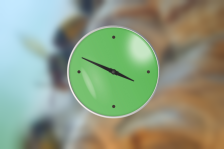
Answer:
3,49
